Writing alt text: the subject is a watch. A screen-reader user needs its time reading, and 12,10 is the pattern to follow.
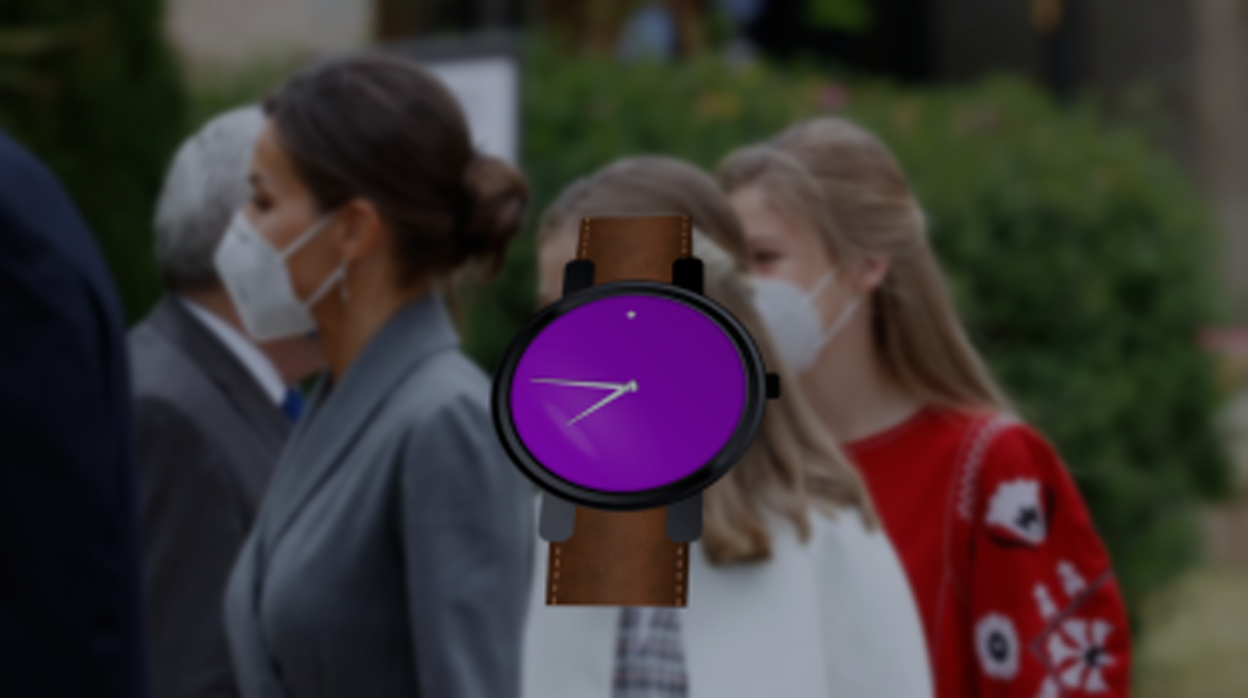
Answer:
7,46
